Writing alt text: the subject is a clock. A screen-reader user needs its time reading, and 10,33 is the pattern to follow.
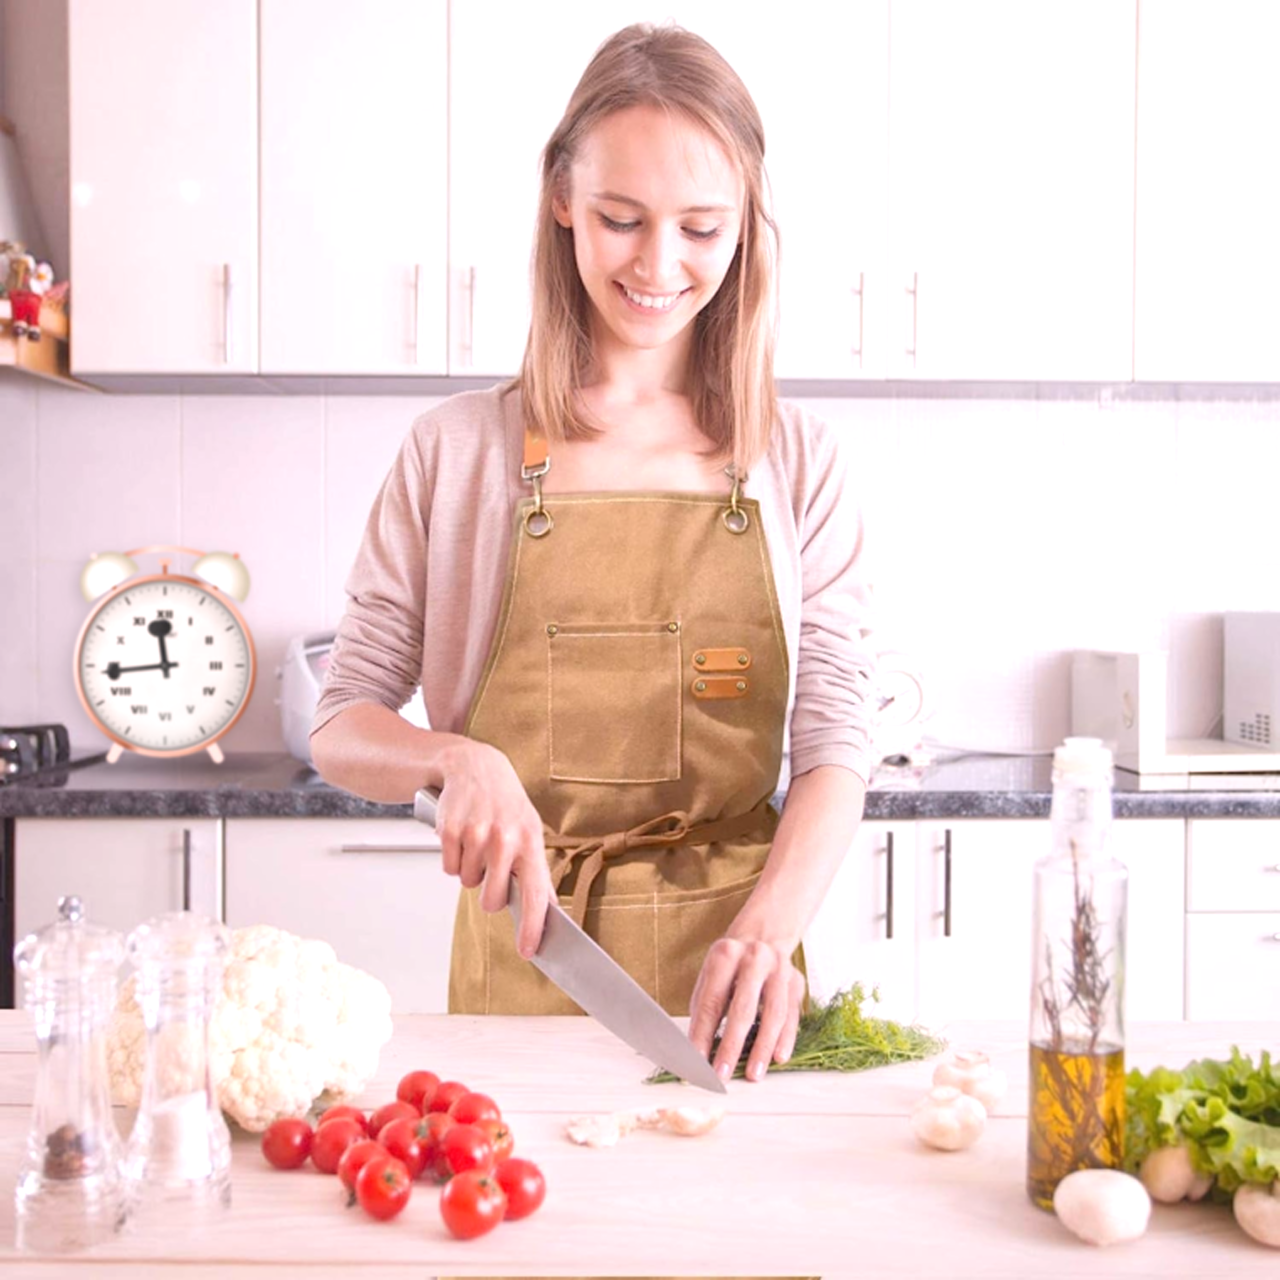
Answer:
11,44
